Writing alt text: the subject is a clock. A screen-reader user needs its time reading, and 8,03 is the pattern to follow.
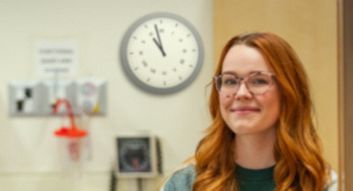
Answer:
10,58
